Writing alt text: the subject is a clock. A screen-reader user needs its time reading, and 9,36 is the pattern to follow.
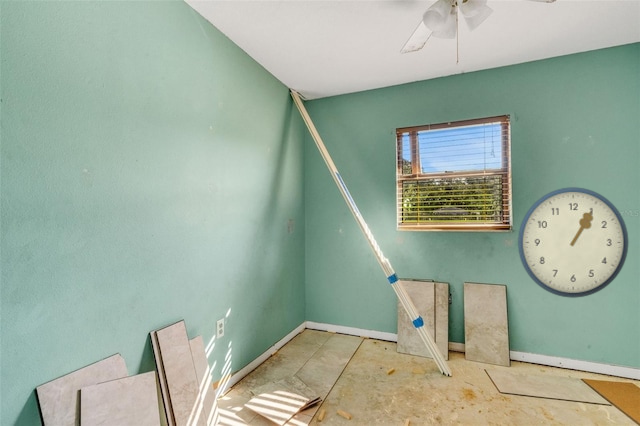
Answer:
1,05
